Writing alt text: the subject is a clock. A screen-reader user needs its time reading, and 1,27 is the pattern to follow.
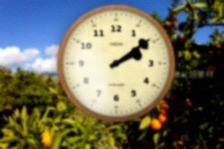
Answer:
2,09
